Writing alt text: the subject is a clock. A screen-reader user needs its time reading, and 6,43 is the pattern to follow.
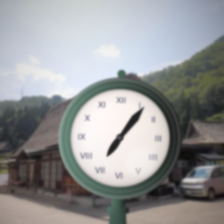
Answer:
7,06
